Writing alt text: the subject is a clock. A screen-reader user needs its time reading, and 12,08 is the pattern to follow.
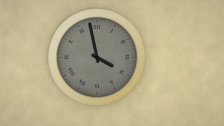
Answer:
3,58
